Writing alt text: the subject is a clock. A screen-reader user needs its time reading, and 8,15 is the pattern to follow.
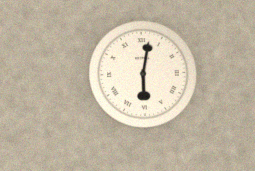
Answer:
6,02
